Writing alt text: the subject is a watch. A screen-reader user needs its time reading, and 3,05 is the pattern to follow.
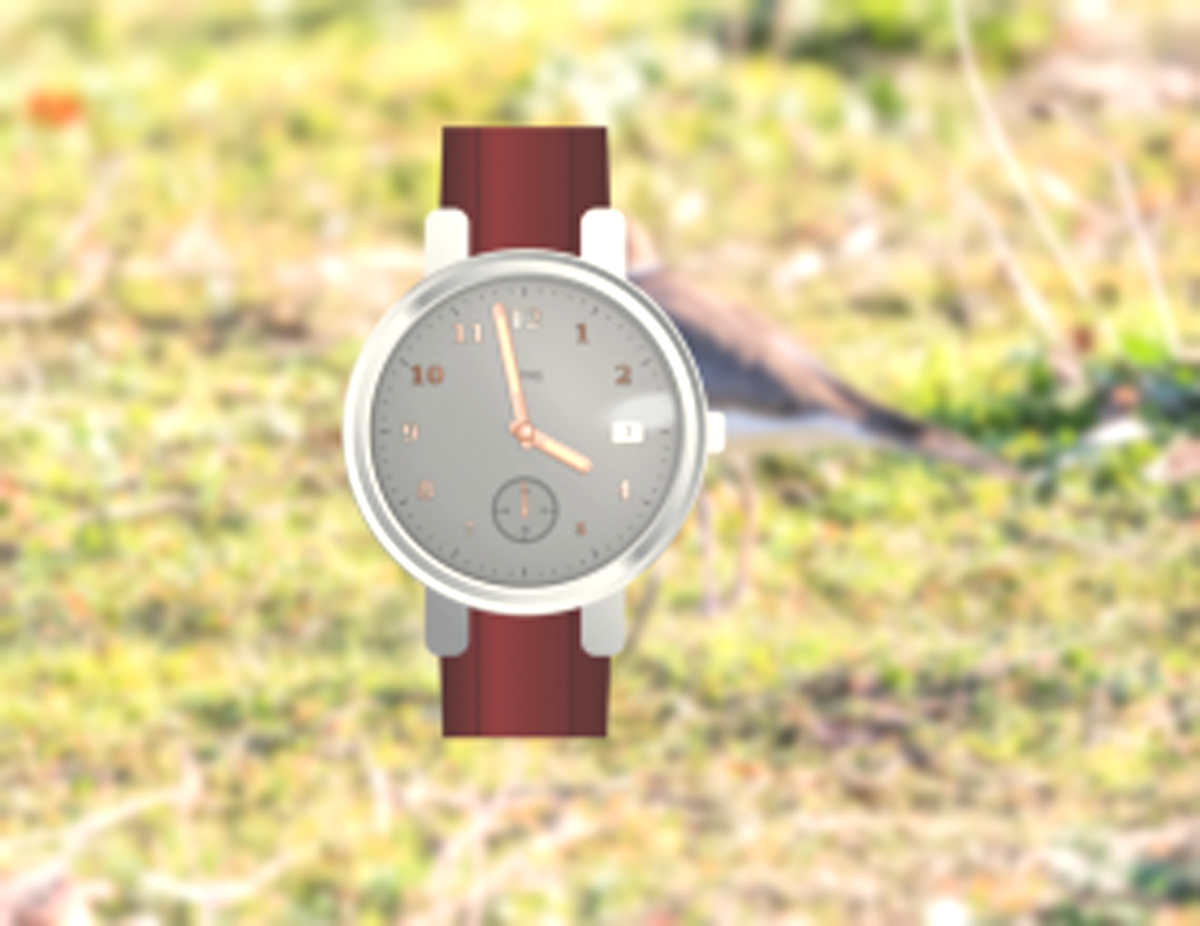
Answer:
3,58
